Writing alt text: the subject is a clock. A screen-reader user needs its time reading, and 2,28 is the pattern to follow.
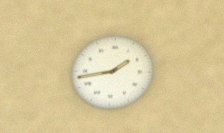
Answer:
1,43
